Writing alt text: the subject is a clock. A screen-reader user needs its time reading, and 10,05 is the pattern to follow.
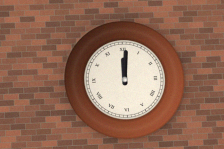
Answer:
12,01
